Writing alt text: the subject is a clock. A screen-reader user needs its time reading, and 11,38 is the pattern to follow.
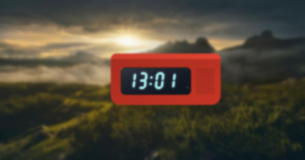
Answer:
13,01
